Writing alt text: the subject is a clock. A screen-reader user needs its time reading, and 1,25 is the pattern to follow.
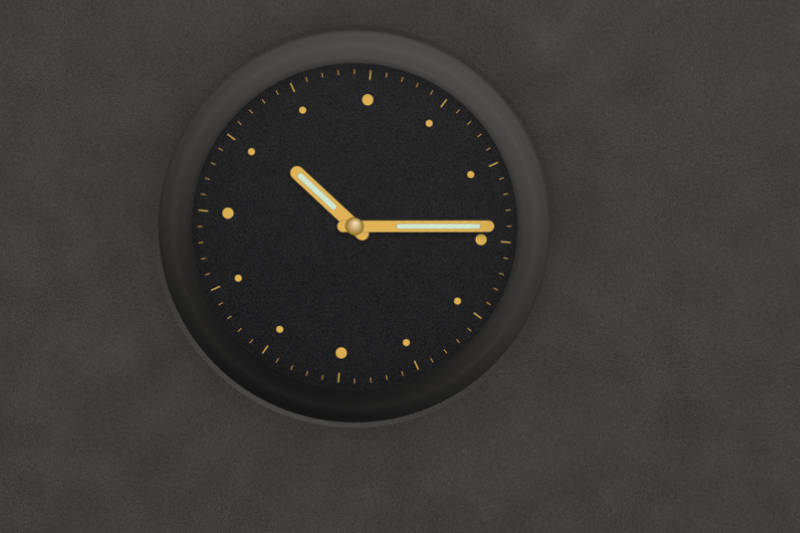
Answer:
10,14
